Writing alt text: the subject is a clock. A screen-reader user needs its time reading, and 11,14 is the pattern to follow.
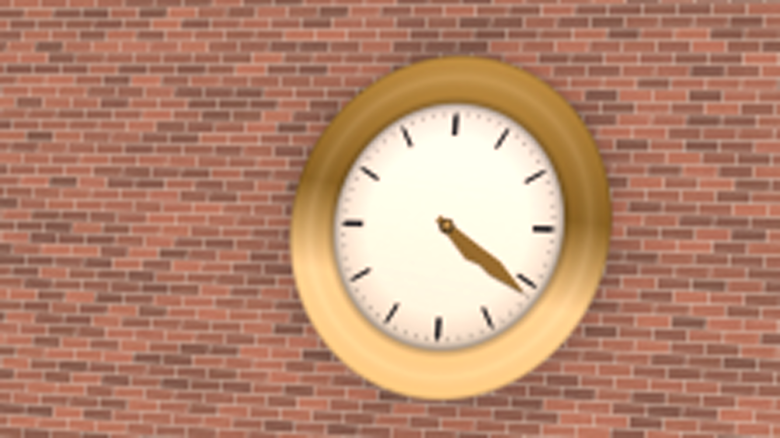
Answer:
4,21
